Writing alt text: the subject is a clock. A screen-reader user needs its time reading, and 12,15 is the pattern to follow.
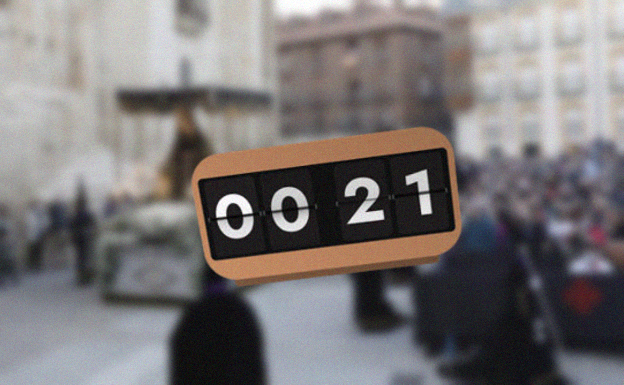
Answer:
0,21
